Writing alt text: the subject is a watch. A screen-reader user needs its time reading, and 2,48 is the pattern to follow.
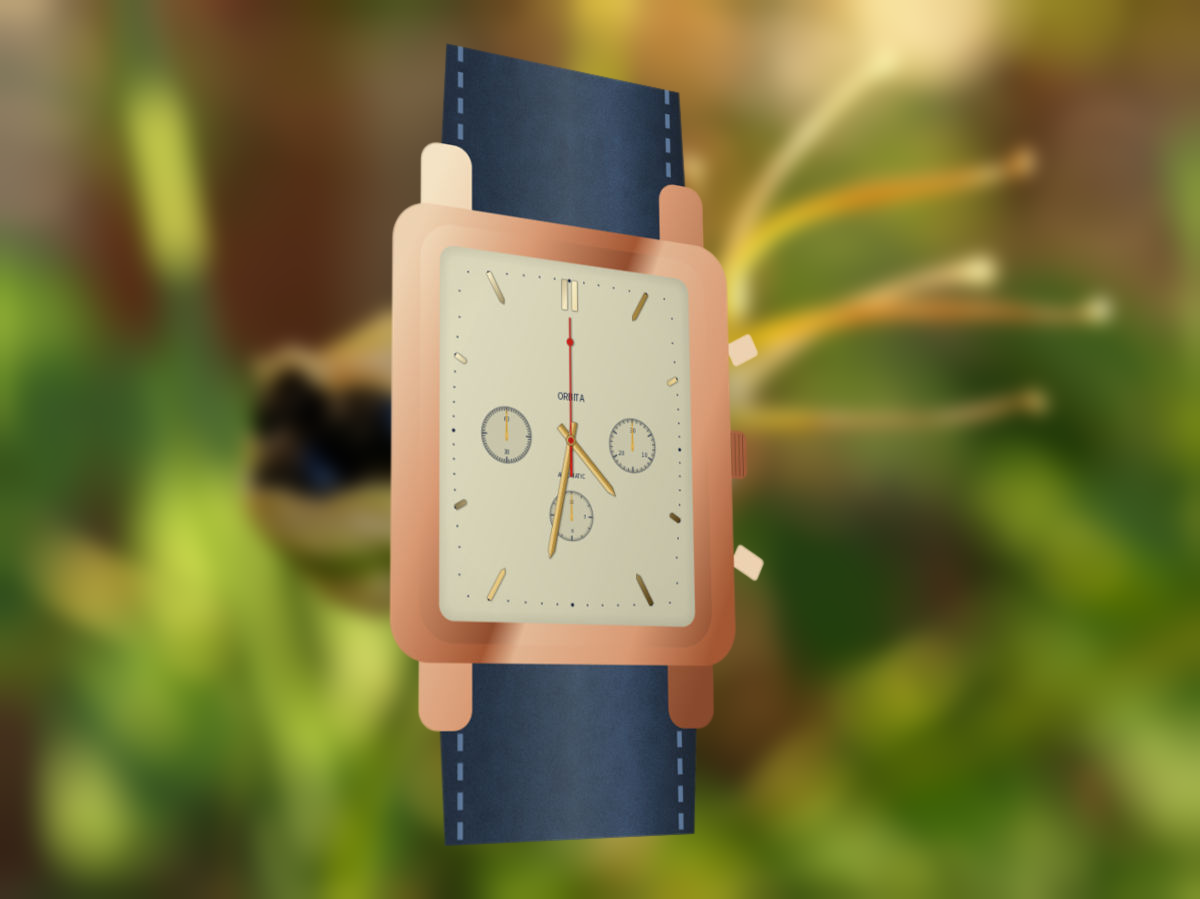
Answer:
4,32
